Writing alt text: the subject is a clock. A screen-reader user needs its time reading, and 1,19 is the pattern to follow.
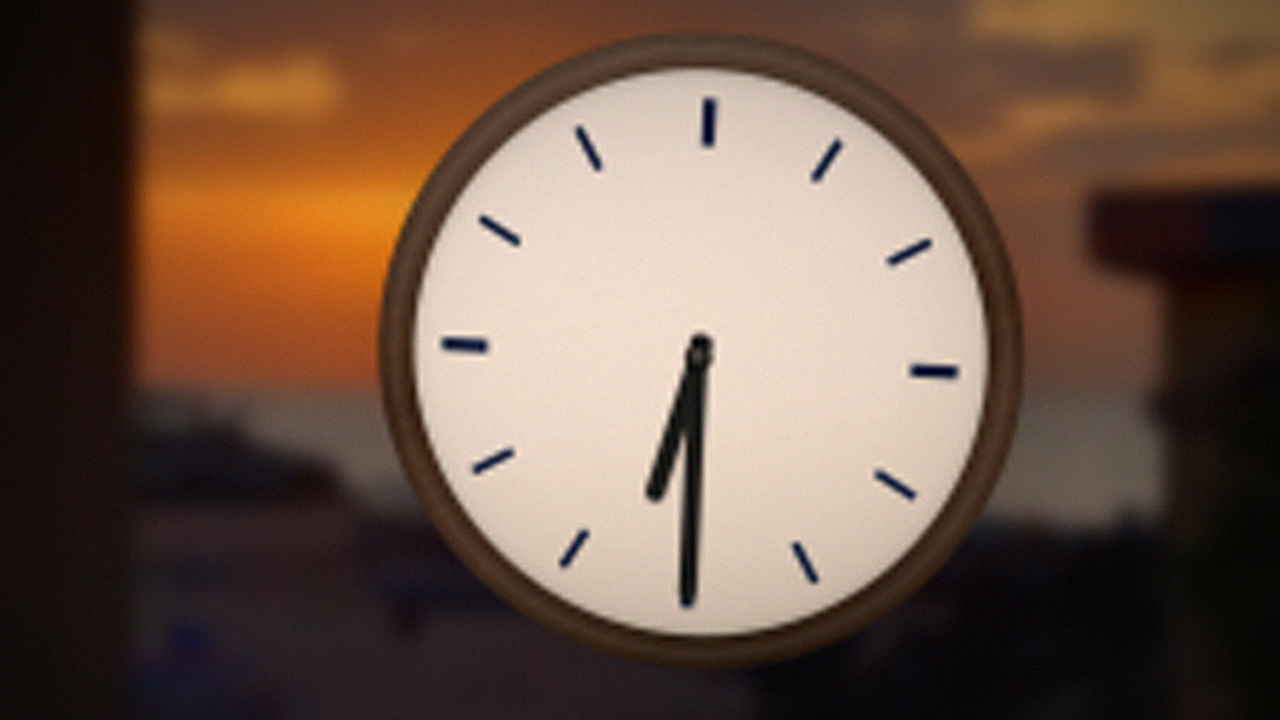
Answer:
6,30
